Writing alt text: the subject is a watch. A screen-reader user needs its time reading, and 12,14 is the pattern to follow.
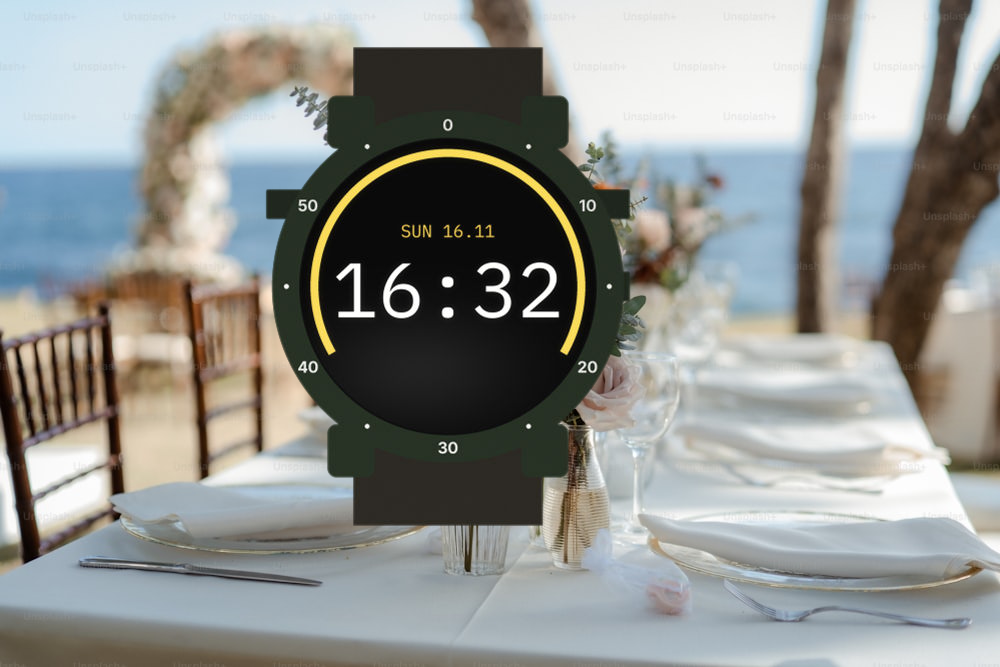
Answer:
16,32
